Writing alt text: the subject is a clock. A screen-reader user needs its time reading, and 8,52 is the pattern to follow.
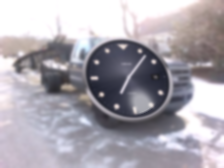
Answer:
7,07
